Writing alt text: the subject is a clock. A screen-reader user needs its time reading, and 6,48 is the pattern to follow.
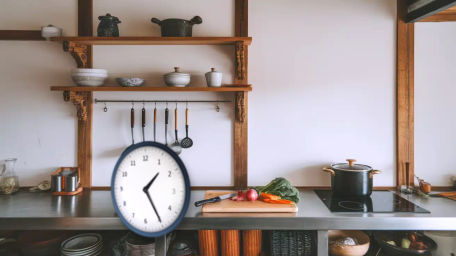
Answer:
1,25
